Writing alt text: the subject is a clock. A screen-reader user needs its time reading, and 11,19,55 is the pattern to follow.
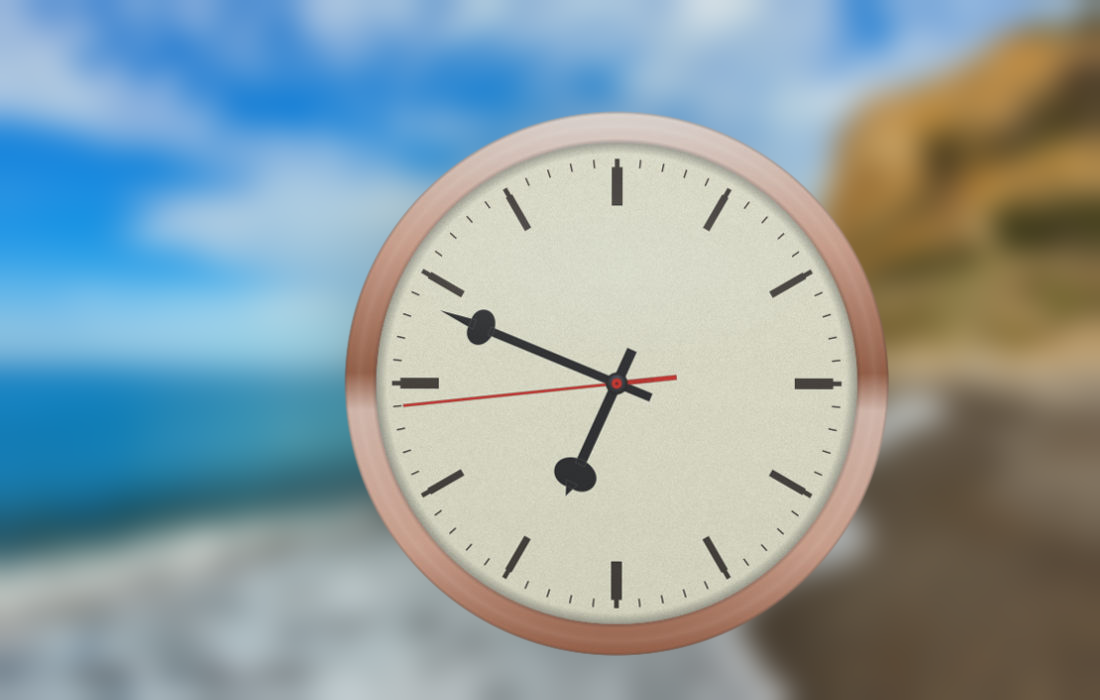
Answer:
6,48,44
